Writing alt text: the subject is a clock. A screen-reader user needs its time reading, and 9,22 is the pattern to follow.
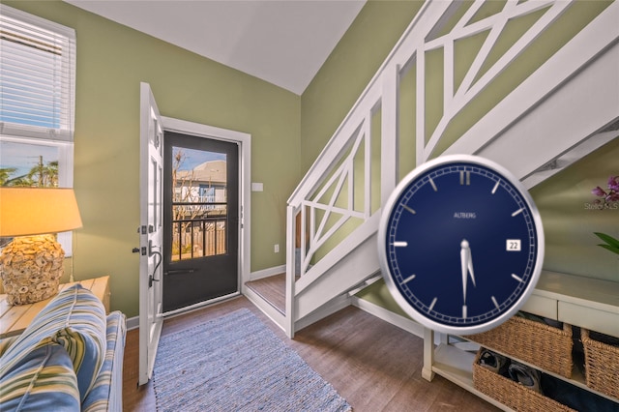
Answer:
5,30
